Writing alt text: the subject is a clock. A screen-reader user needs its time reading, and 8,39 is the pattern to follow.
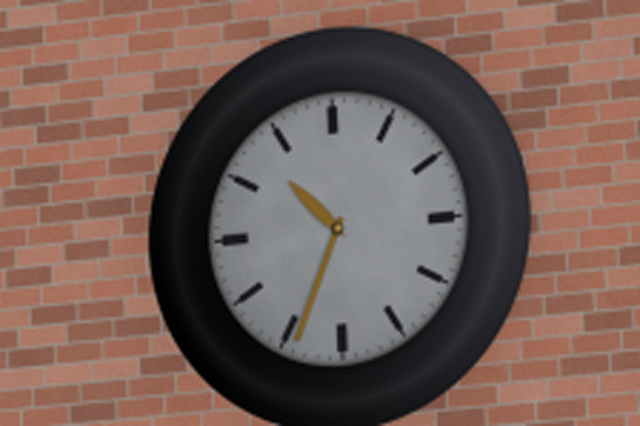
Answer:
10,34
